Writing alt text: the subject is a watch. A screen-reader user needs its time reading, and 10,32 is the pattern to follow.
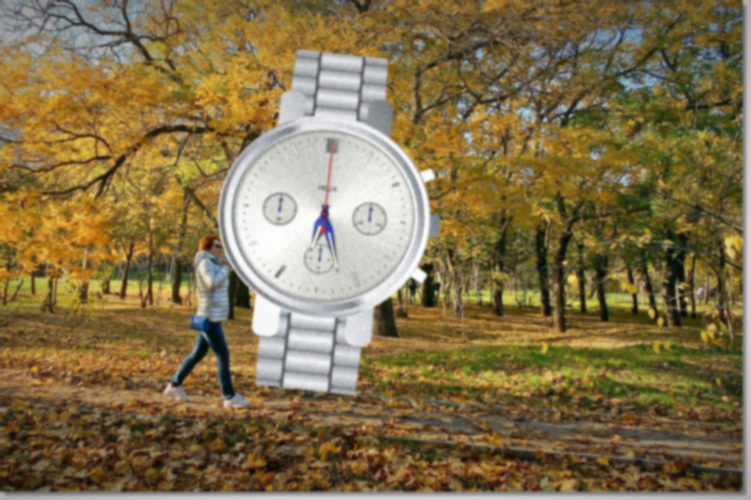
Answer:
6,27
